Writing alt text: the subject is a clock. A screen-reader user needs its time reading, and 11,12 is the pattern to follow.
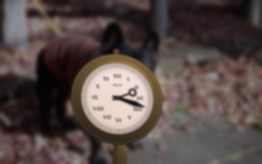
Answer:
2,18
